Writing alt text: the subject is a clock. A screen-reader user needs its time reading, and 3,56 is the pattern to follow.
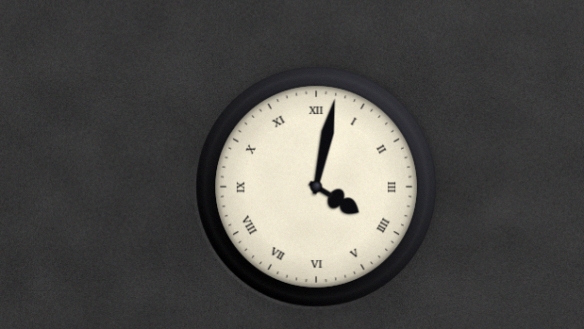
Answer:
4,02
